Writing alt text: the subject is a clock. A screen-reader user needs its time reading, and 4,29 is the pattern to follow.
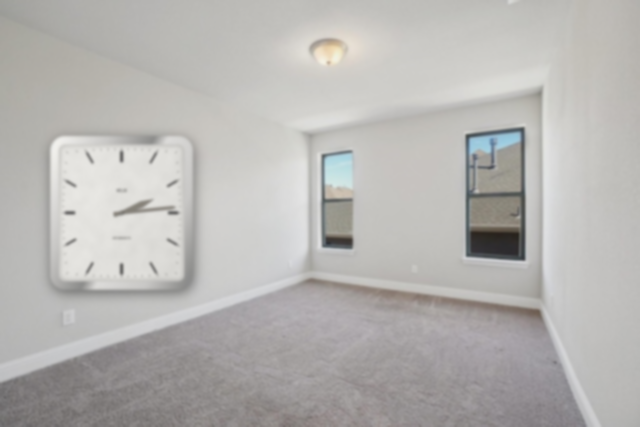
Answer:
2,14
